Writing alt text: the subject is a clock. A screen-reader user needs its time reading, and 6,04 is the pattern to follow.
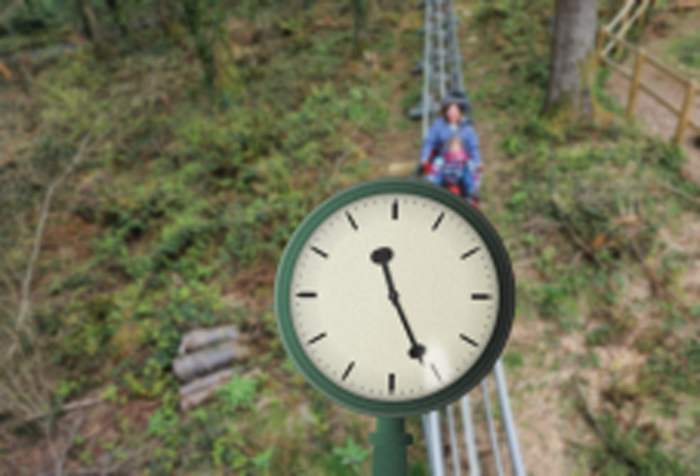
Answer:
11,26
